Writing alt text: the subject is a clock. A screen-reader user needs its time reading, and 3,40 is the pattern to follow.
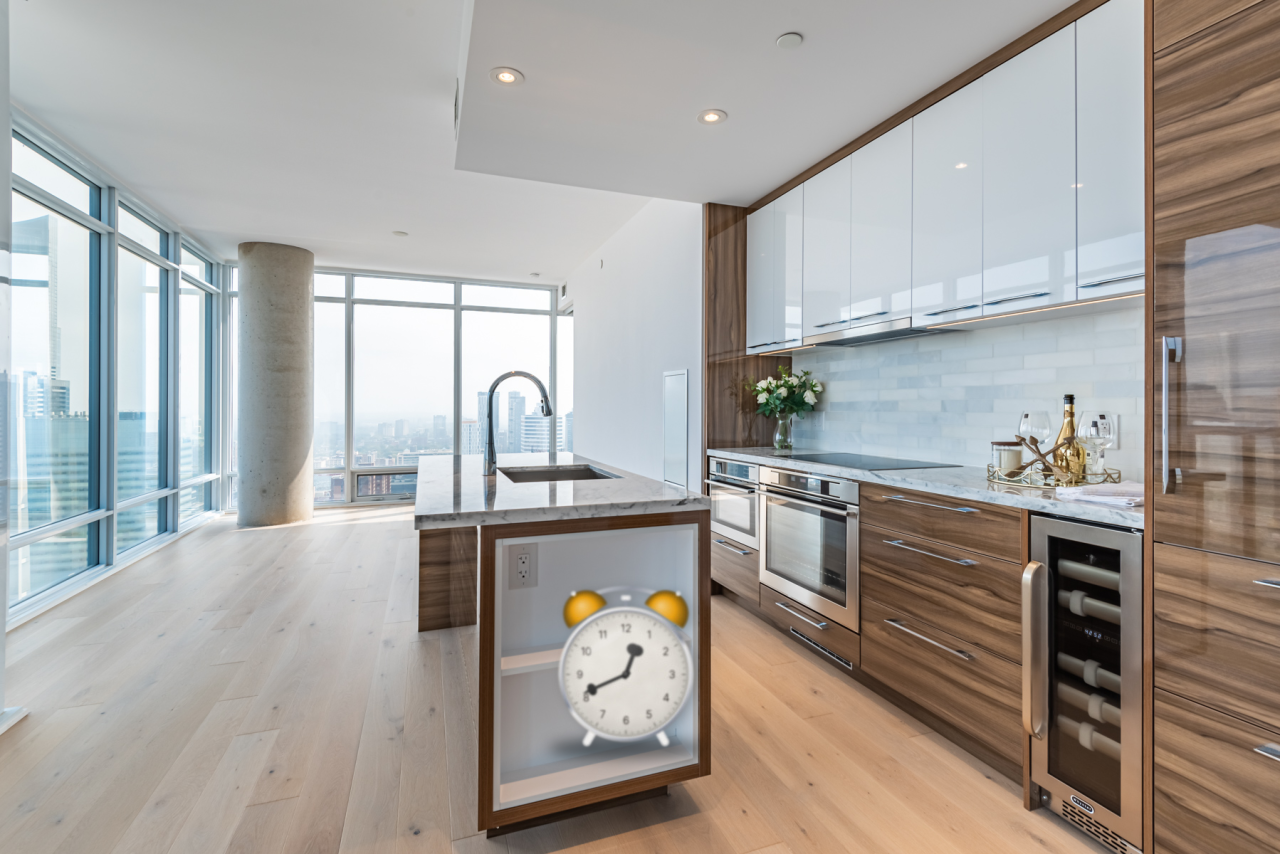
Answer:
12,41
